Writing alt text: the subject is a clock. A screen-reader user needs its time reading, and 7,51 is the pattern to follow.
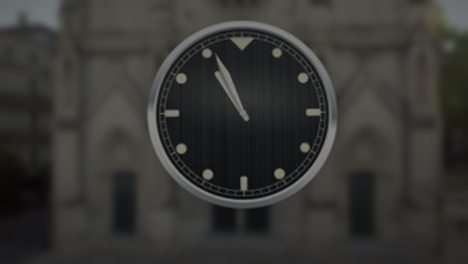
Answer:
10,56
